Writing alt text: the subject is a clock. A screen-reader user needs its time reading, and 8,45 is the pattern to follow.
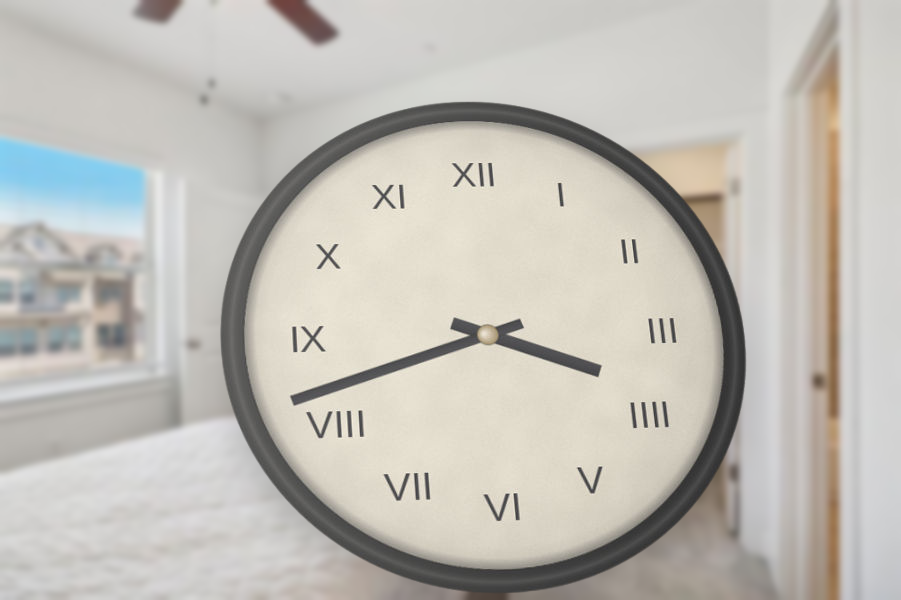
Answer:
3,42
